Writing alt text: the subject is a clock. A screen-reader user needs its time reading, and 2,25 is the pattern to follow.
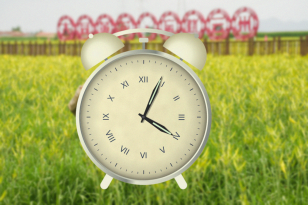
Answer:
4,04
